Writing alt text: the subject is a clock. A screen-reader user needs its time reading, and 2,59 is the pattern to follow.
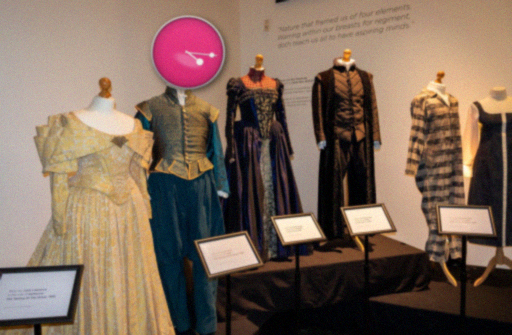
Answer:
4,16
